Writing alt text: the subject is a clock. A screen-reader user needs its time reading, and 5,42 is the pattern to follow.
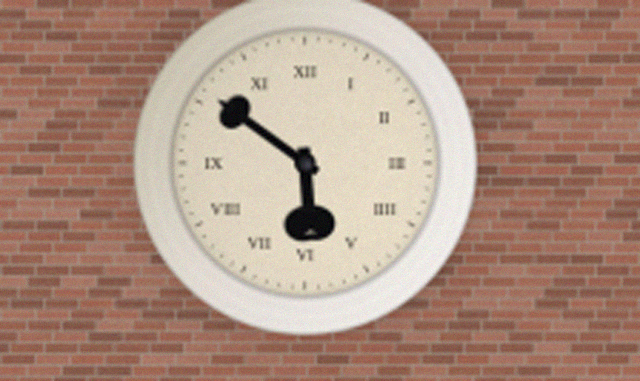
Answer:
5,51
